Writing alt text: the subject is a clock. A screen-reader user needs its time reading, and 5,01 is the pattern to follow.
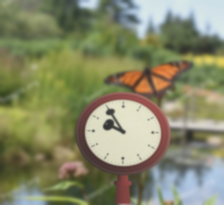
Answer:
9,55
